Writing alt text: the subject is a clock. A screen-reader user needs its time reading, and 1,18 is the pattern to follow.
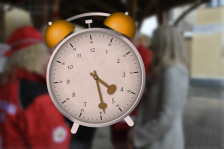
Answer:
4,29
